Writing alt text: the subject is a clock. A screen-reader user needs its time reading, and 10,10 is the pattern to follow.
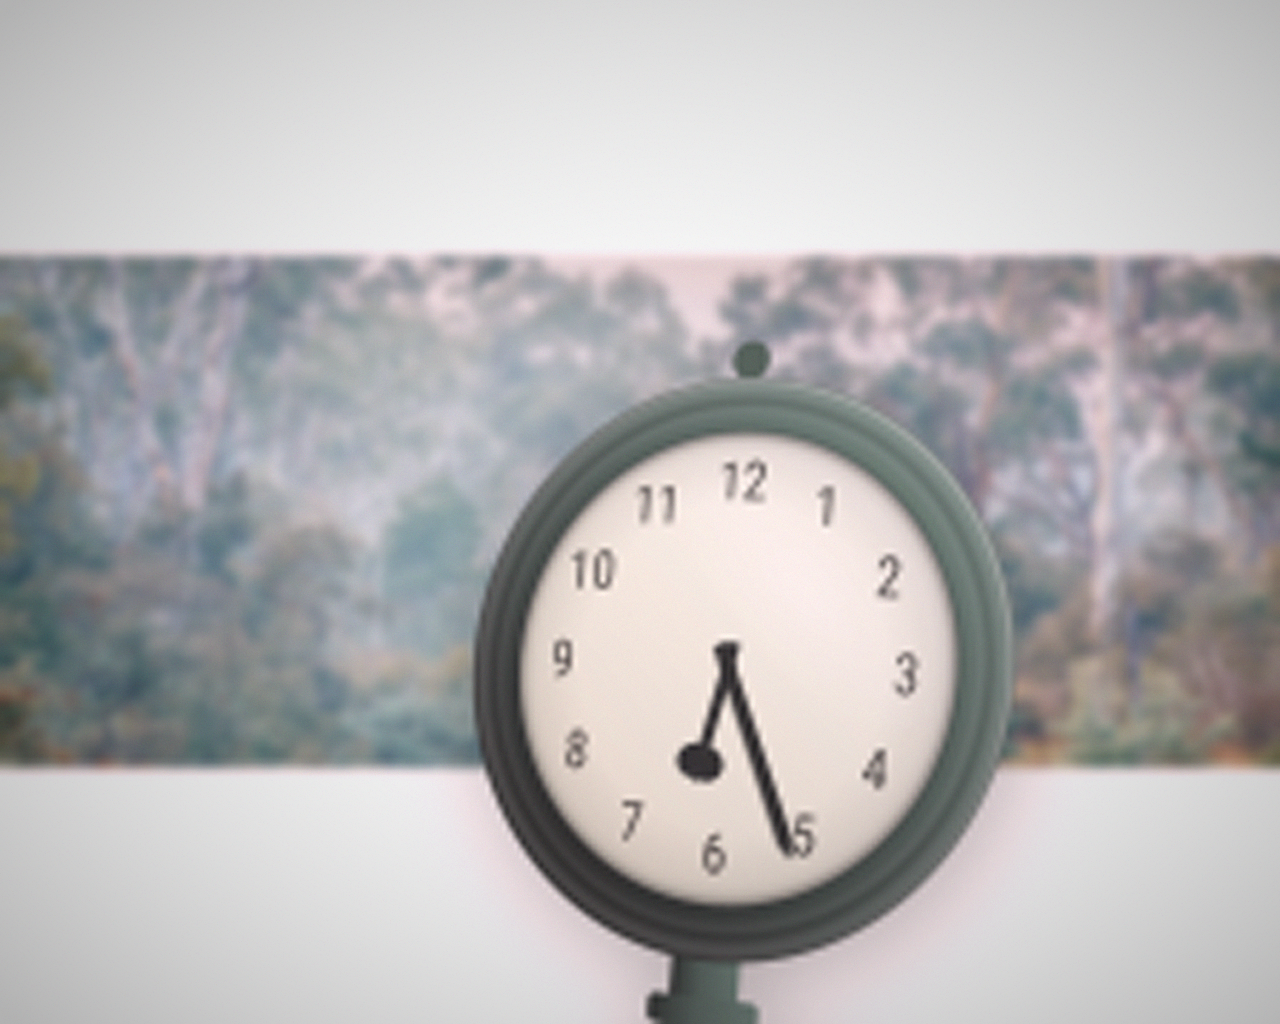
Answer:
6,26
